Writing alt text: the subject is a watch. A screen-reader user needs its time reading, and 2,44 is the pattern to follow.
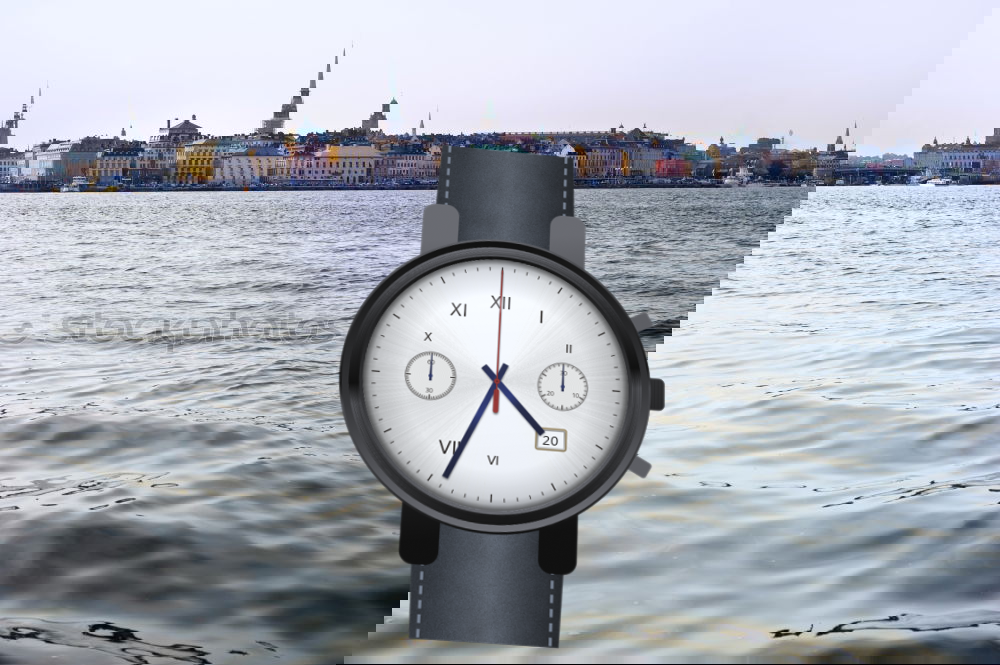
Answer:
4,34
